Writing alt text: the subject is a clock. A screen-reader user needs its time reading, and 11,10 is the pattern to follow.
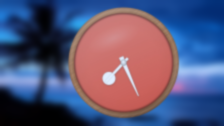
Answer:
7,26
